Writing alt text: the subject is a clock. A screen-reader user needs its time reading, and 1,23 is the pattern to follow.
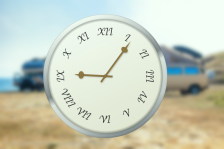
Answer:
9,06
